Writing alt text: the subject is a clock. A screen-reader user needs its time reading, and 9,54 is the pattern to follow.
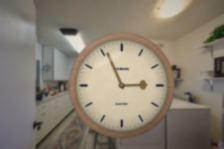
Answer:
2,56
